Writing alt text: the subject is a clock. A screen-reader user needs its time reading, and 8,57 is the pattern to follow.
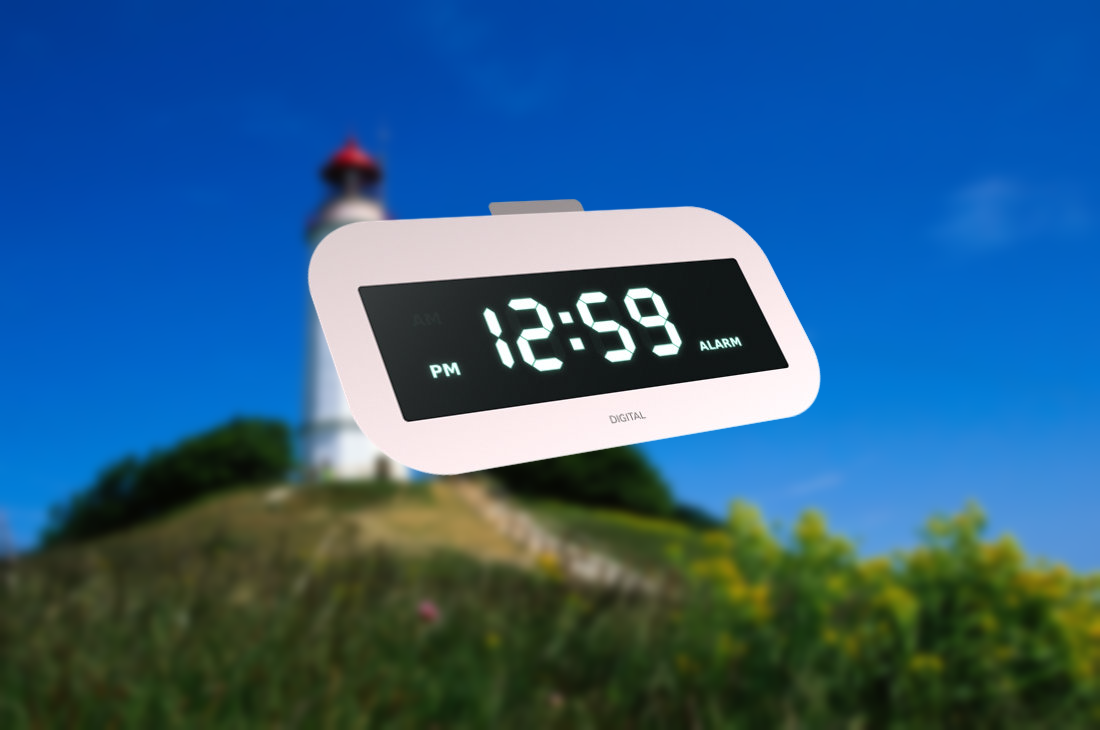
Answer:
12,59
